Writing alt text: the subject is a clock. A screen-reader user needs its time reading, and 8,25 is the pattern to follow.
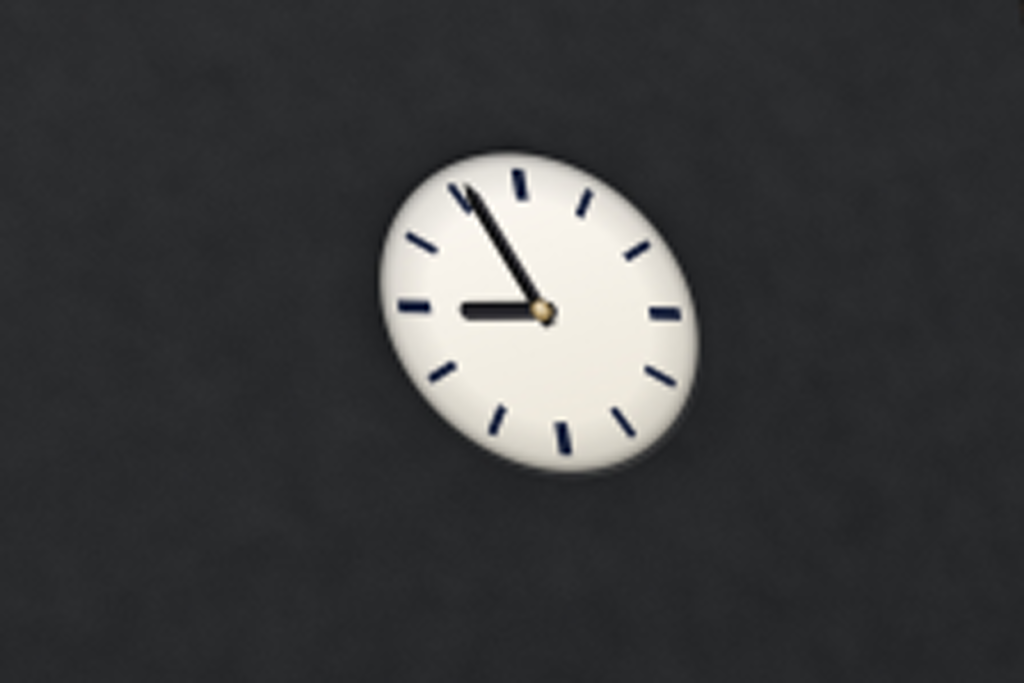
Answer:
8,56
